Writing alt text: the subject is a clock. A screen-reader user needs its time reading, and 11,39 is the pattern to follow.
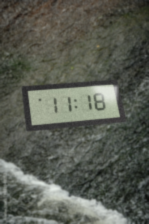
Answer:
11,18
